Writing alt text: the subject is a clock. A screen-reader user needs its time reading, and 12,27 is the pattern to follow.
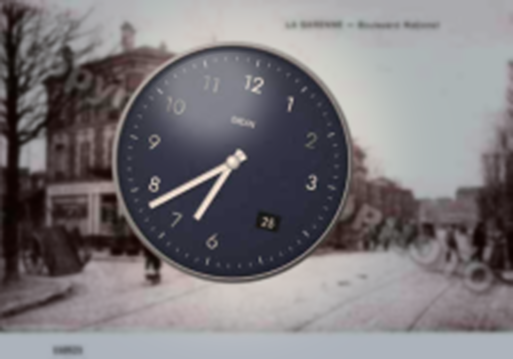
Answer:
6,38
